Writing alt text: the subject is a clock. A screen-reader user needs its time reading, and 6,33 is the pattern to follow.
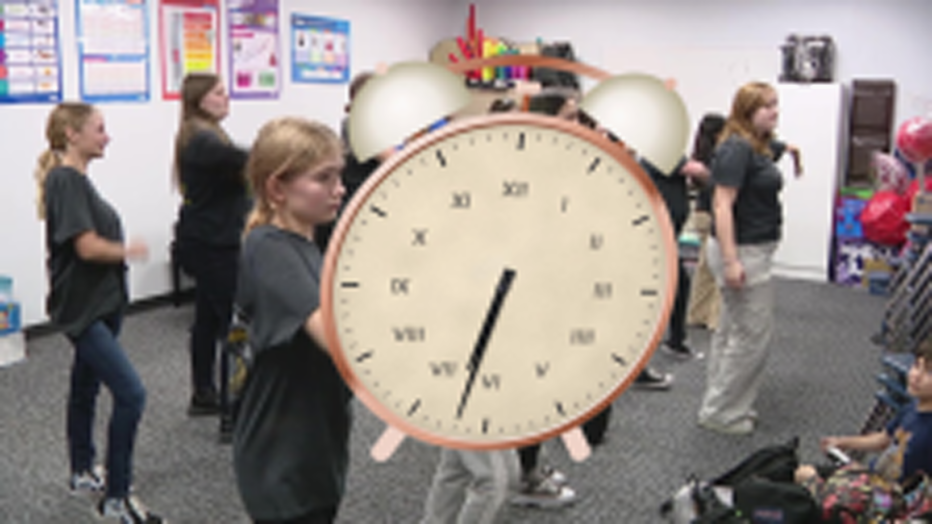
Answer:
6,32
